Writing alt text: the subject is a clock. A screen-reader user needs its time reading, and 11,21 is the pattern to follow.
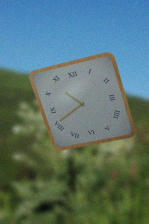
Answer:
10,41
